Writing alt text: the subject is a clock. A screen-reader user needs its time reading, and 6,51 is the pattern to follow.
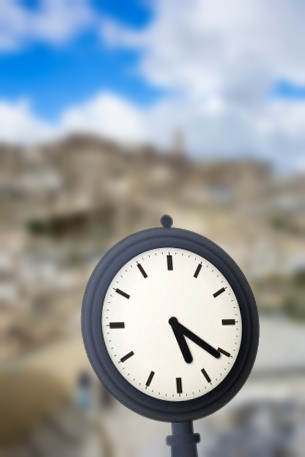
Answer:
5,21
